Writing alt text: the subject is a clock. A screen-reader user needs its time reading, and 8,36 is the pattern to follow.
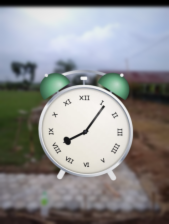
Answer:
8,06
